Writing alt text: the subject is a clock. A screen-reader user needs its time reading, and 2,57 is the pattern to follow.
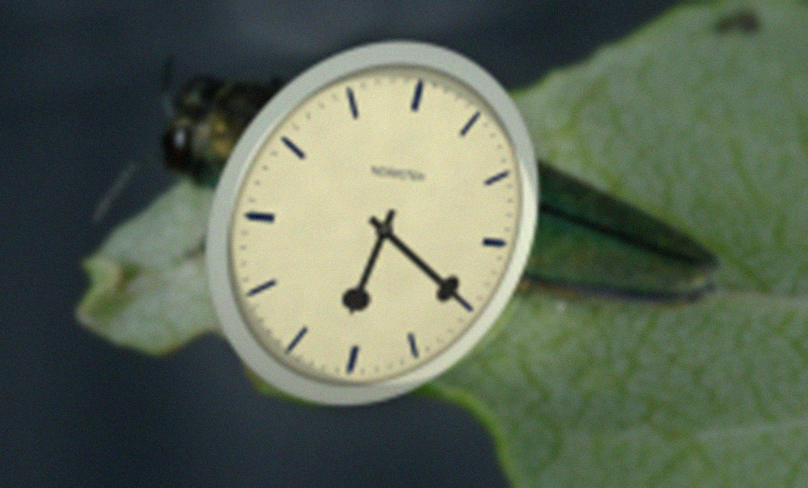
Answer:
6,20
